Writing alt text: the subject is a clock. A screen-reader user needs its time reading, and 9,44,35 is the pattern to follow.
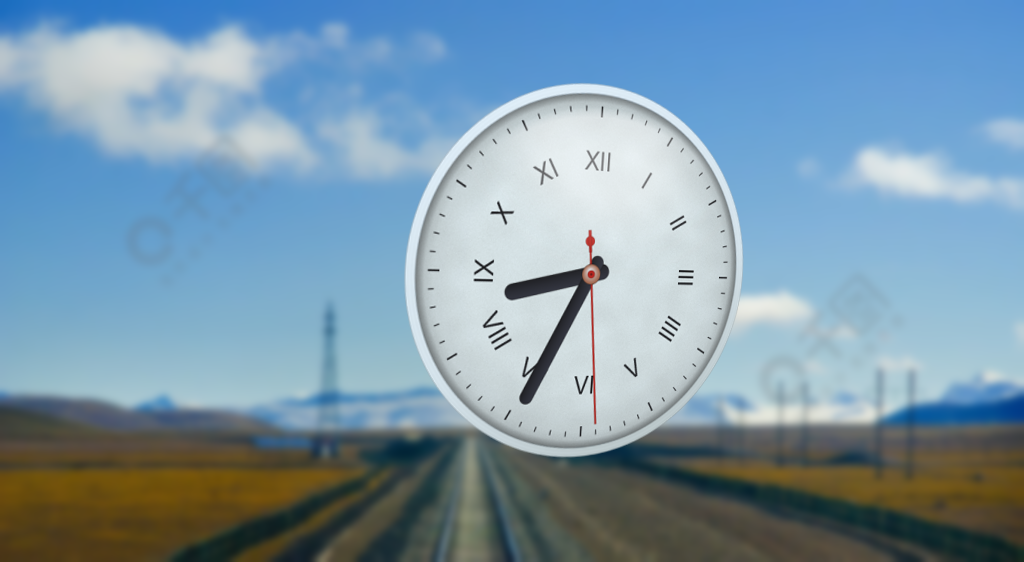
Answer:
8,34,29
